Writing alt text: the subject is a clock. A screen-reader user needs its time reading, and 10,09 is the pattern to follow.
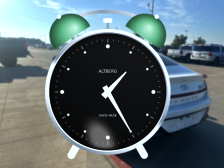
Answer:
1,25
